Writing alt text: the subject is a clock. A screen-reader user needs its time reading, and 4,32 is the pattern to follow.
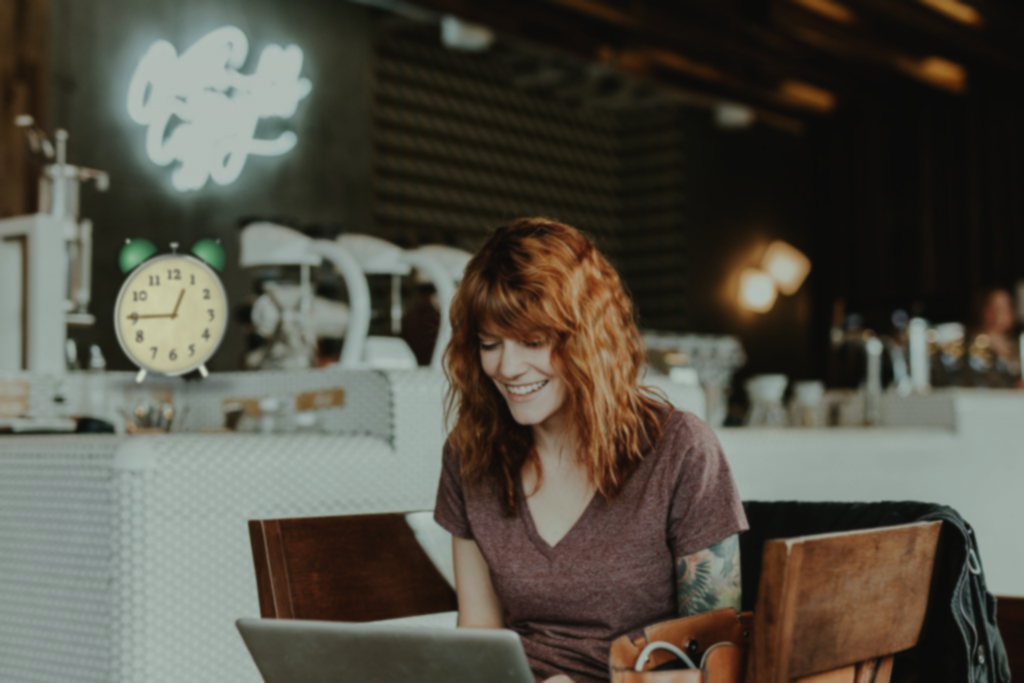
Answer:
12,45
